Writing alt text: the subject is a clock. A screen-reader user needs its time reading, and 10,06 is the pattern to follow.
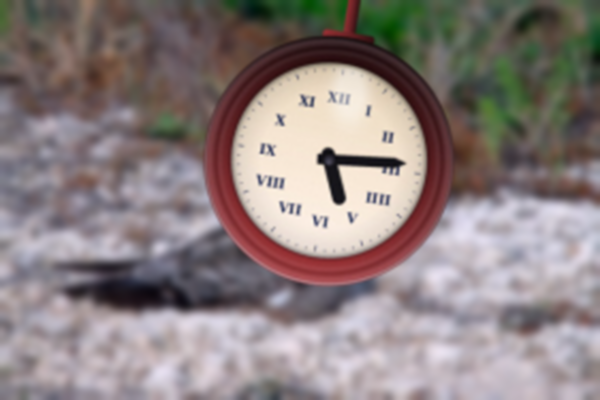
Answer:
5,14
